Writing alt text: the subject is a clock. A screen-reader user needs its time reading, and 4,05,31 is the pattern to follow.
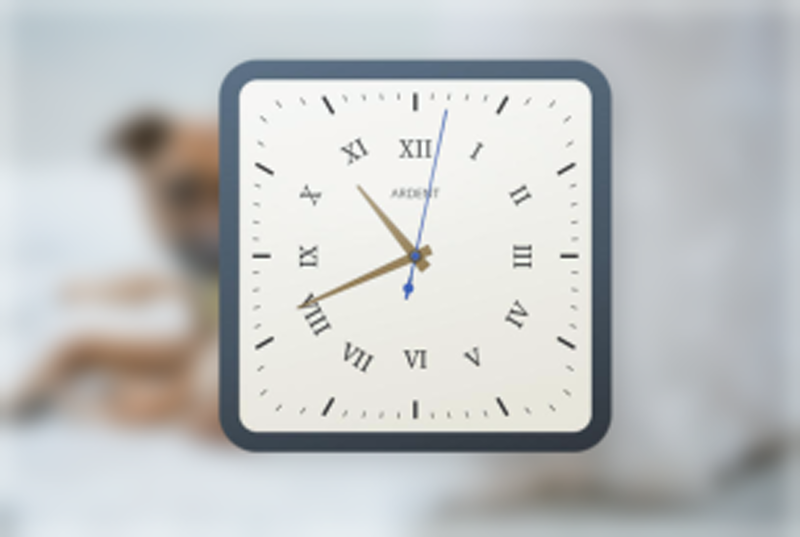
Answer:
10,41,02
